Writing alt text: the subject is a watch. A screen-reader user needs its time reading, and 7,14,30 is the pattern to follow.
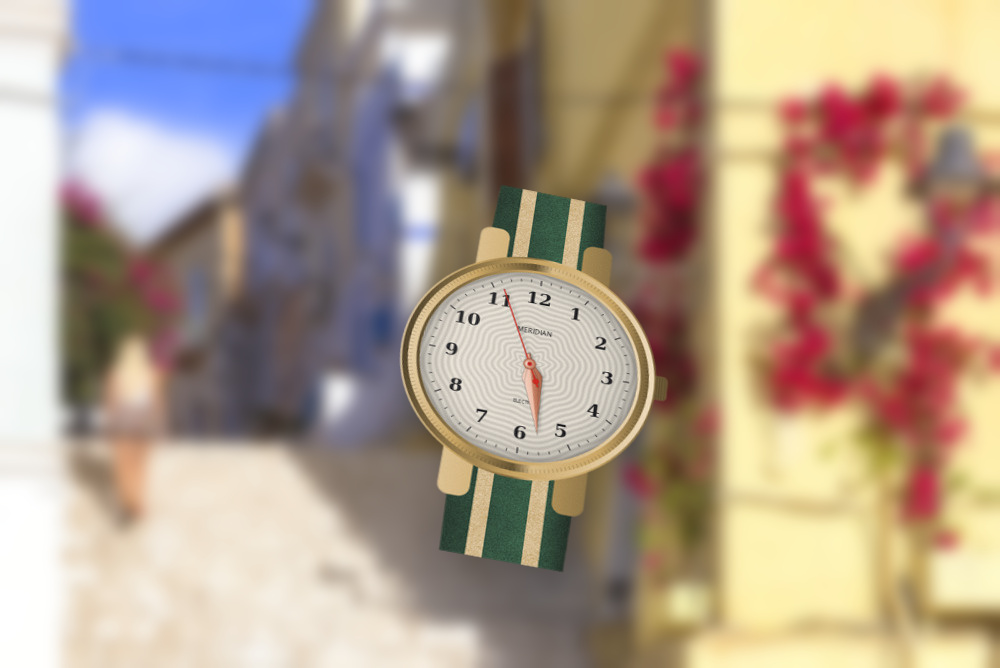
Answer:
5,27,56
